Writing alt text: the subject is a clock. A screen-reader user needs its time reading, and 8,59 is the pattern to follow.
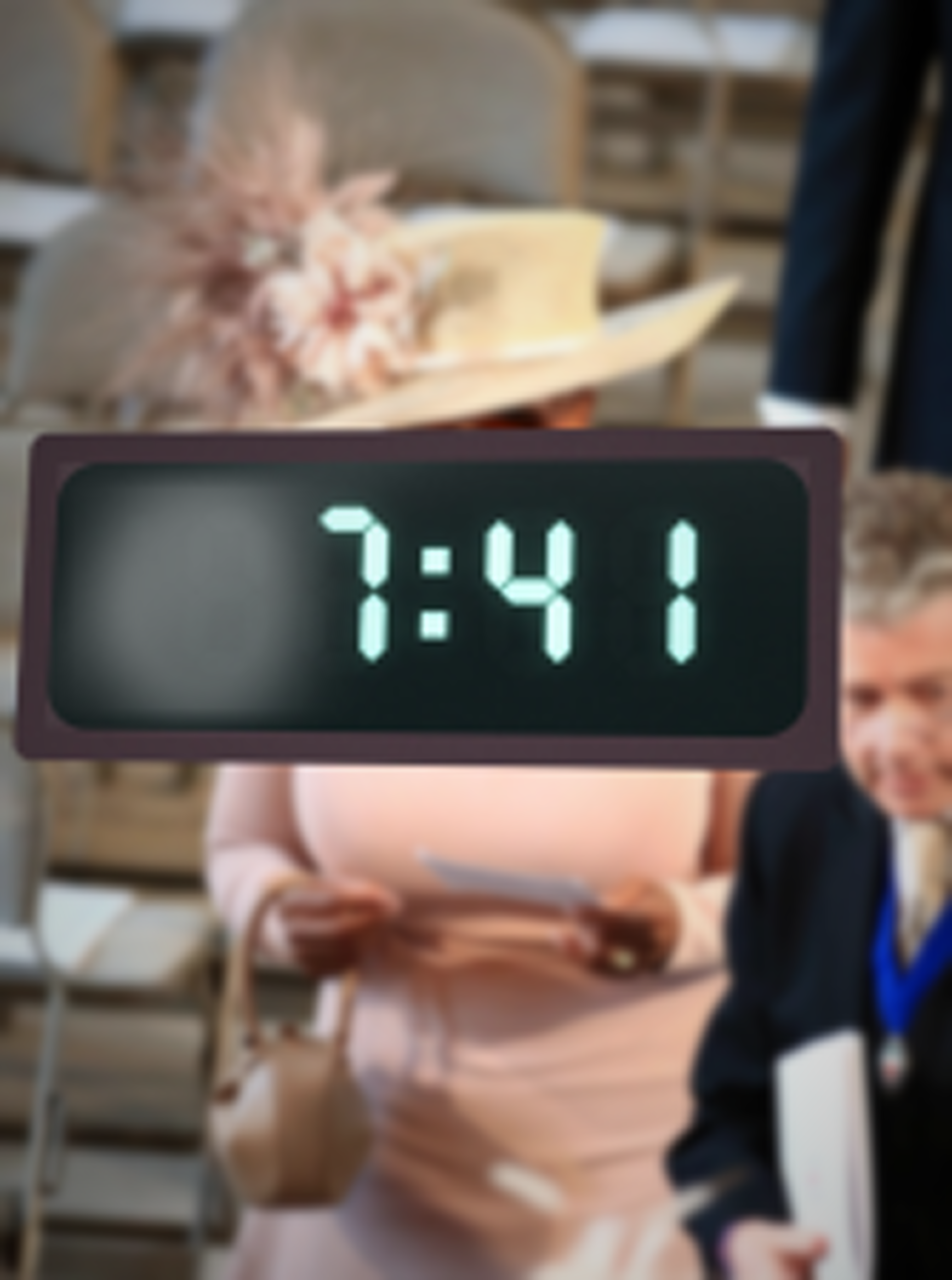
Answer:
7,41
